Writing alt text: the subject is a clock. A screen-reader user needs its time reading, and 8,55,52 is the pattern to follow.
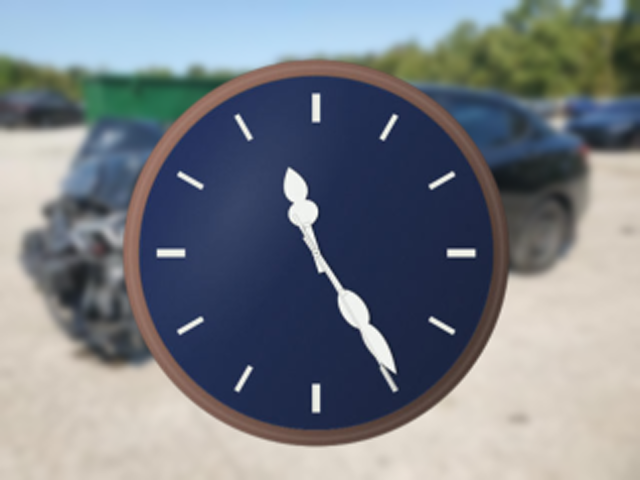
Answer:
11,24,25
